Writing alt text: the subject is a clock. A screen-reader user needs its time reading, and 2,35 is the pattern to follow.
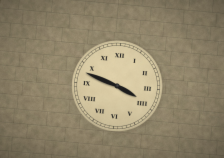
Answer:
3,48
